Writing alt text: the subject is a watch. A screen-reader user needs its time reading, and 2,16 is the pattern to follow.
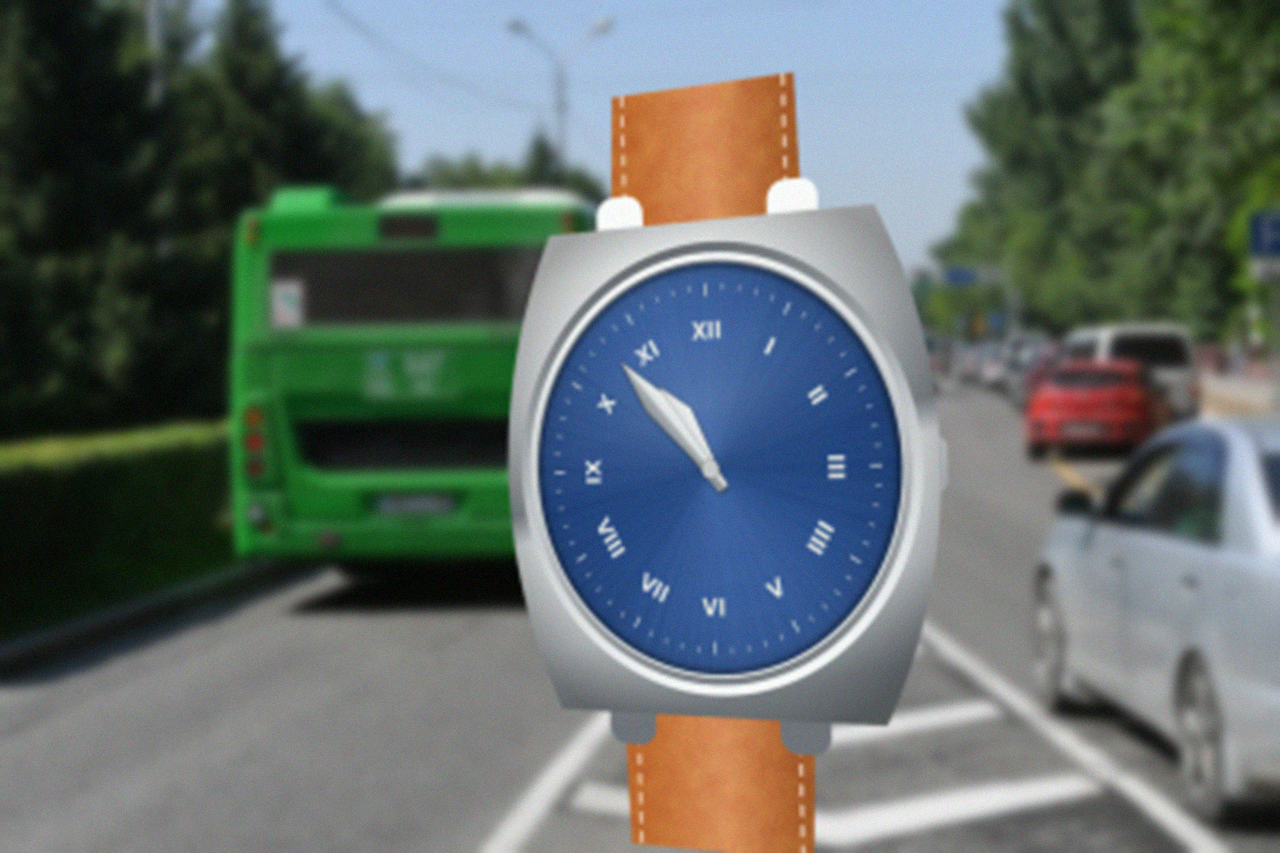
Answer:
10,53
